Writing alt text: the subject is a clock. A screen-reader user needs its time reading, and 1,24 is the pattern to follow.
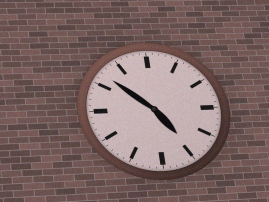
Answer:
4,52
